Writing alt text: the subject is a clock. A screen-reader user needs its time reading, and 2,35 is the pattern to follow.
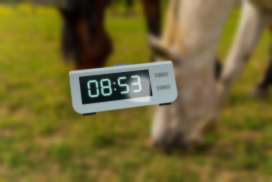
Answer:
8,53
